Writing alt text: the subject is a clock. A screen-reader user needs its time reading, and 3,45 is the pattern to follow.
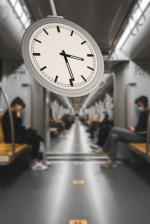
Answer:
3,29
